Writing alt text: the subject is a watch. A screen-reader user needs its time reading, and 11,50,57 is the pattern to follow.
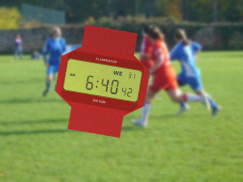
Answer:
6,40,42
